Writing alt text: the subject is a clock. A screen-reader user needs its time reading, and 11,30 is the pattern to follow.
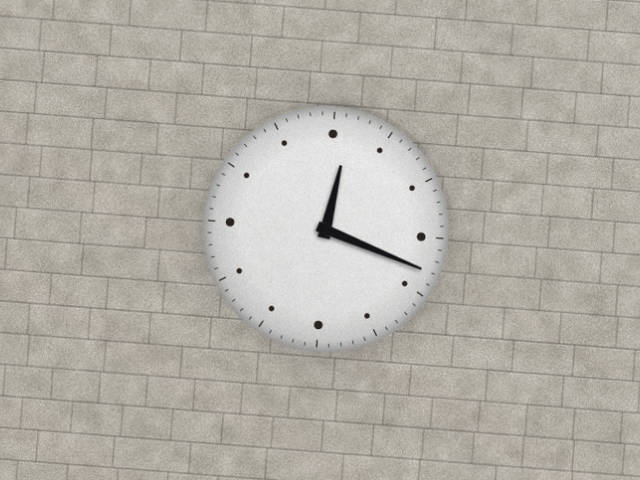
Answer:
12,18
